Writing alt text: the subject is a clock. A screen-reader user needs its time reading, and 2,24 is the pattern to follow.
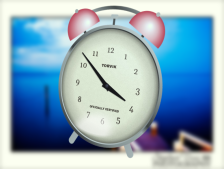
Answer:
3,52
